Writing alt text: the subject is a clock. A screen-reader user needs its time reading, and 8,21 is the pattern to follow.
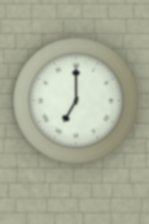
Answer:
7,00
